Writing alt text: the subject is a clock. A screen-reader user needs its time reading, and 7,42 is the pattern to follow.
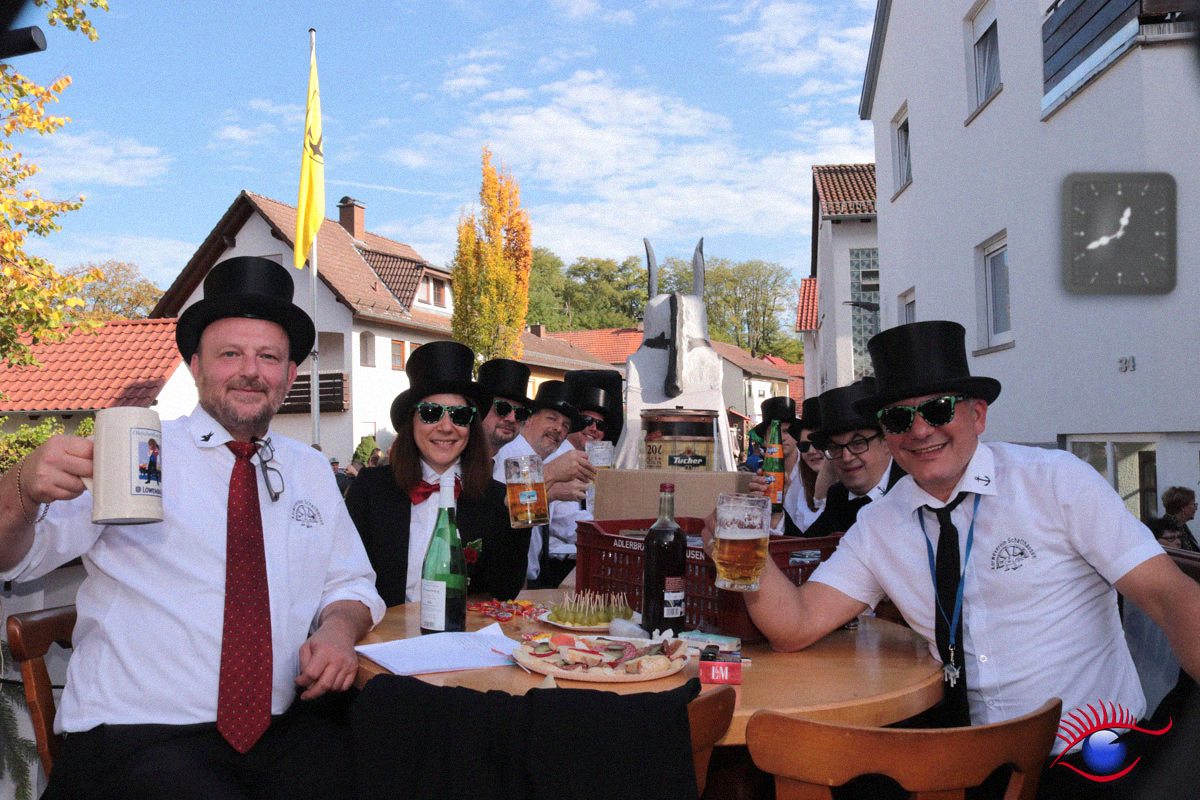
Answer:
12,41
